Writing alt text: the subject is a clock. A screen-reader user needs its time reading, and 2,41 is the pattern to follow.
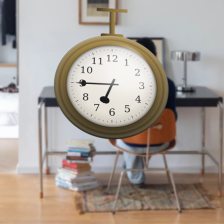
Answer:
6,45
